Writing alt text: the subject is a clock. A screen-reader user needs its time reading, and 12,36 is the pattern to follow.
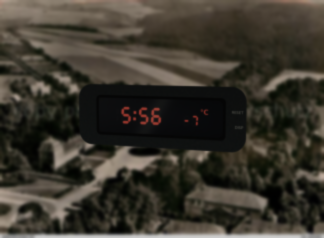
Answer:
5,56
